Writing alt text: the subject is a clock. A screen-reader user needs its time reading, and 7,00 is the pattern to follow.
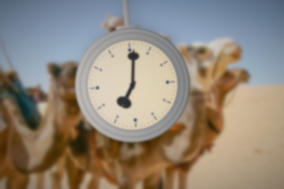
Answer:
7,01
